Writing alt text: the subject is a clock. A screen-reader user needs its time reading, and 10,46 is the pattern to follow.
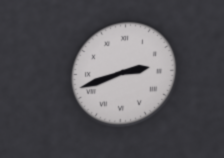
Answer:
2,42
